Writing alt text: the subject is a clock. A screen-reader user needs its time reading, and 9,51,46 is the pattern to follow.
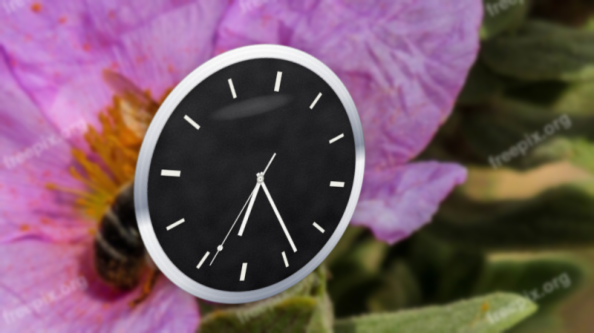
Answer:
6,23,34
